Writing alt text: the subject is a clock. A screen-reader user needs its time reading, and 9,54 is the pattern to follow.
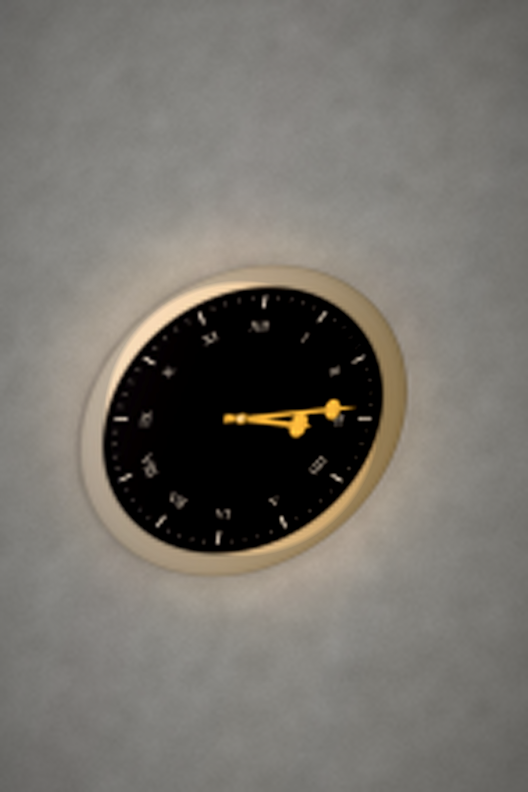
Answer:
3,14
